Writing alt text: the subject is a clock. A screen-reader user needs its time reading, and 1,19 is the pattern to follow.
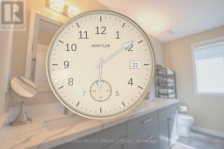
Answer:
6,09
